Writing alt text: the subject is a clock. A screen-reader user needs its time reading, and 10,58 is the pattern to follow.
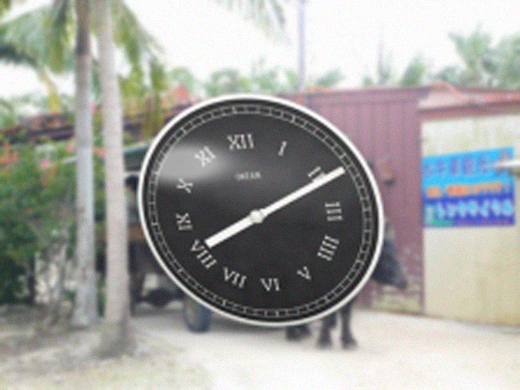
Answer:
8,11
